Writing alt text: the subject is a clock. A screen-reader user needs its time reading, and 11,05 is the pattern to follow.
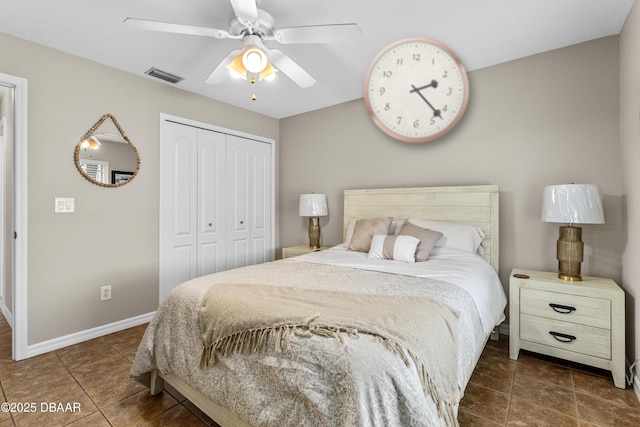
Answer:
2,23
